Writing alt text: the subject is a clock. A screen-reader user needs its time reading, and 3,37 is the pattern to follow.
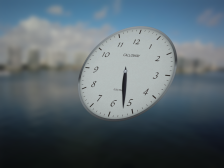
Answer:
5,27
